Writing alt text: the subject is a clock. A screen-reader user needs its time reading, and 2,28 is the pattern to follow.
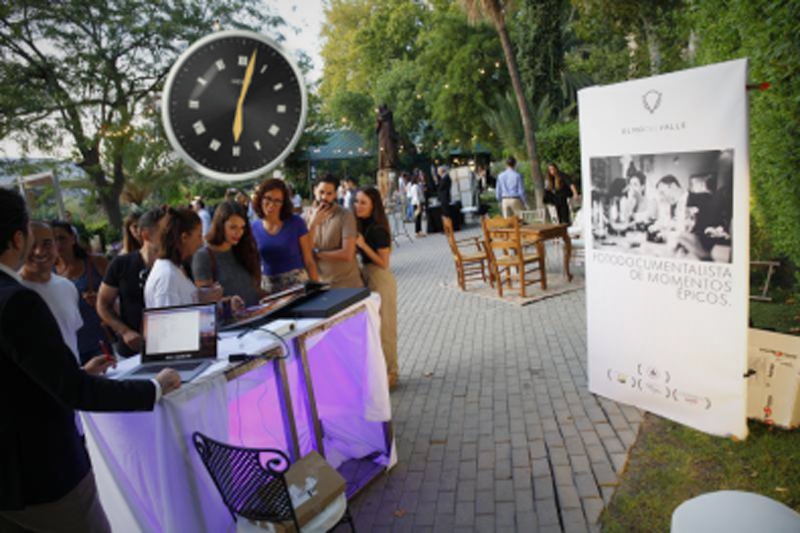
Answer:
6,02
